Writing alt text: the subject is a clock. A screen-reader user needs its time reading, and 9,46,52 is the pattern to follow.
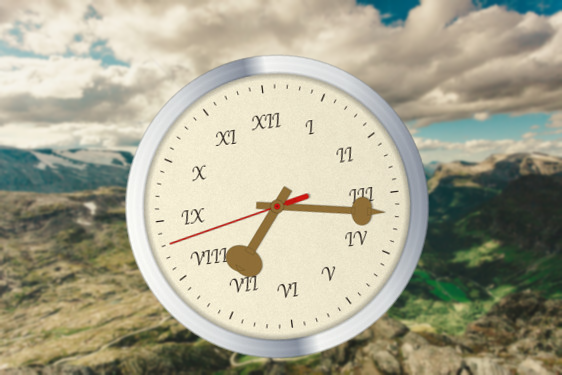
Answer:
7,16,43
